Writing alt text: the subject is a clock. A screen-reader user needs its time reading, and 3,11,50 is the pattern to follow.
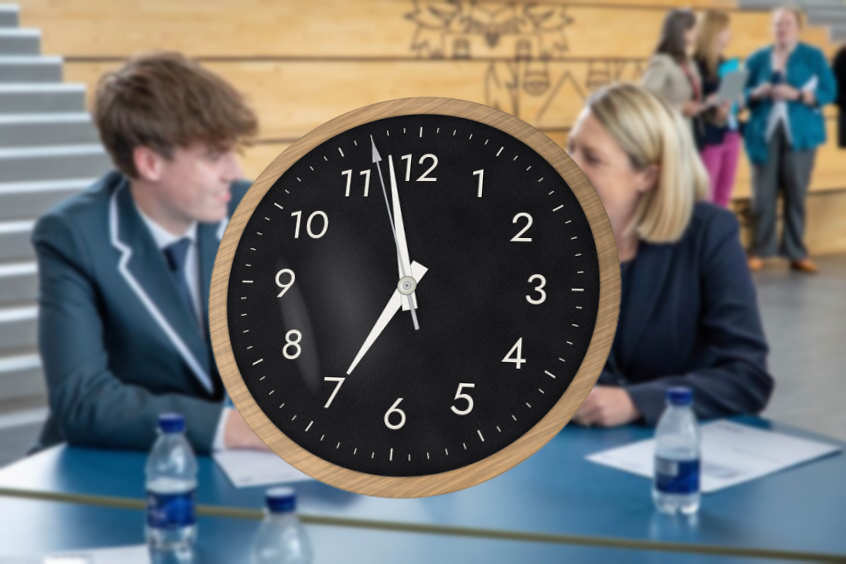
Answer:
6,57,57
